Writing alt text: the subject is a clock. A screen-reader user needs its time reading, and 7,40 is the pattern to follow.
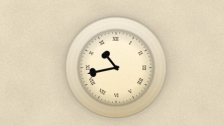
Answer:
10,43
